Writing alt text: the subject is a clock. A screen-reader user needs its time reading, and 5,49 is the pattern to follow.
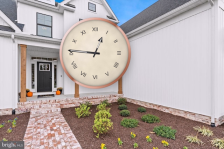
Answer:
12,46
